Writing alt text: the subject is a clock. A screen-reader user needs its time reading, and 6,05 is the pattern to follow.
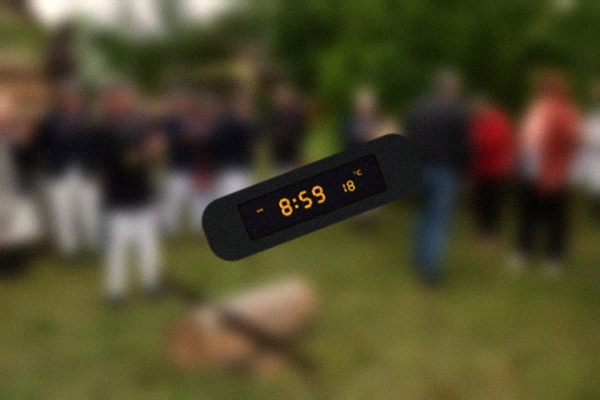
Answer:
8,59
